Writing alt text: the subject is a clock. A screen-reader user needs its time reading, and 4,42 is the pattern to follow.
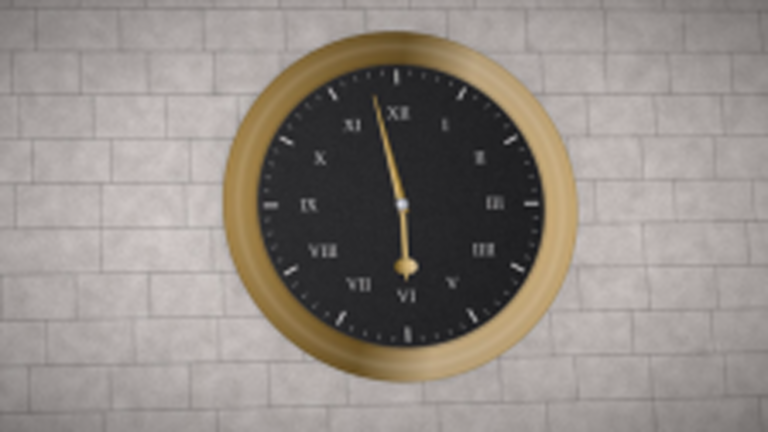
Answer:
5,58
